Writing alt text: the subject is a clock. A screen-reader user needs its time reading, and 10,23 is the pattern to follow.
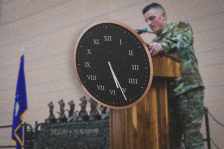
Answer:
5,26
